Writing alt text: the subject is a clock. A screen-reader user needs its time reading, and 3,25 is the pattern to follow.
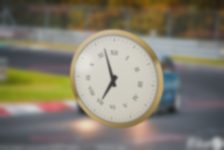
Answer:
6,57
